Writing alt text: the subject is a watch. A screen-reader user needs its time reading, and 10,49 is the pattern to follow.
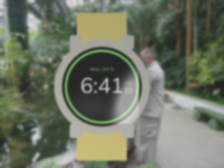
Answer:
6,41
